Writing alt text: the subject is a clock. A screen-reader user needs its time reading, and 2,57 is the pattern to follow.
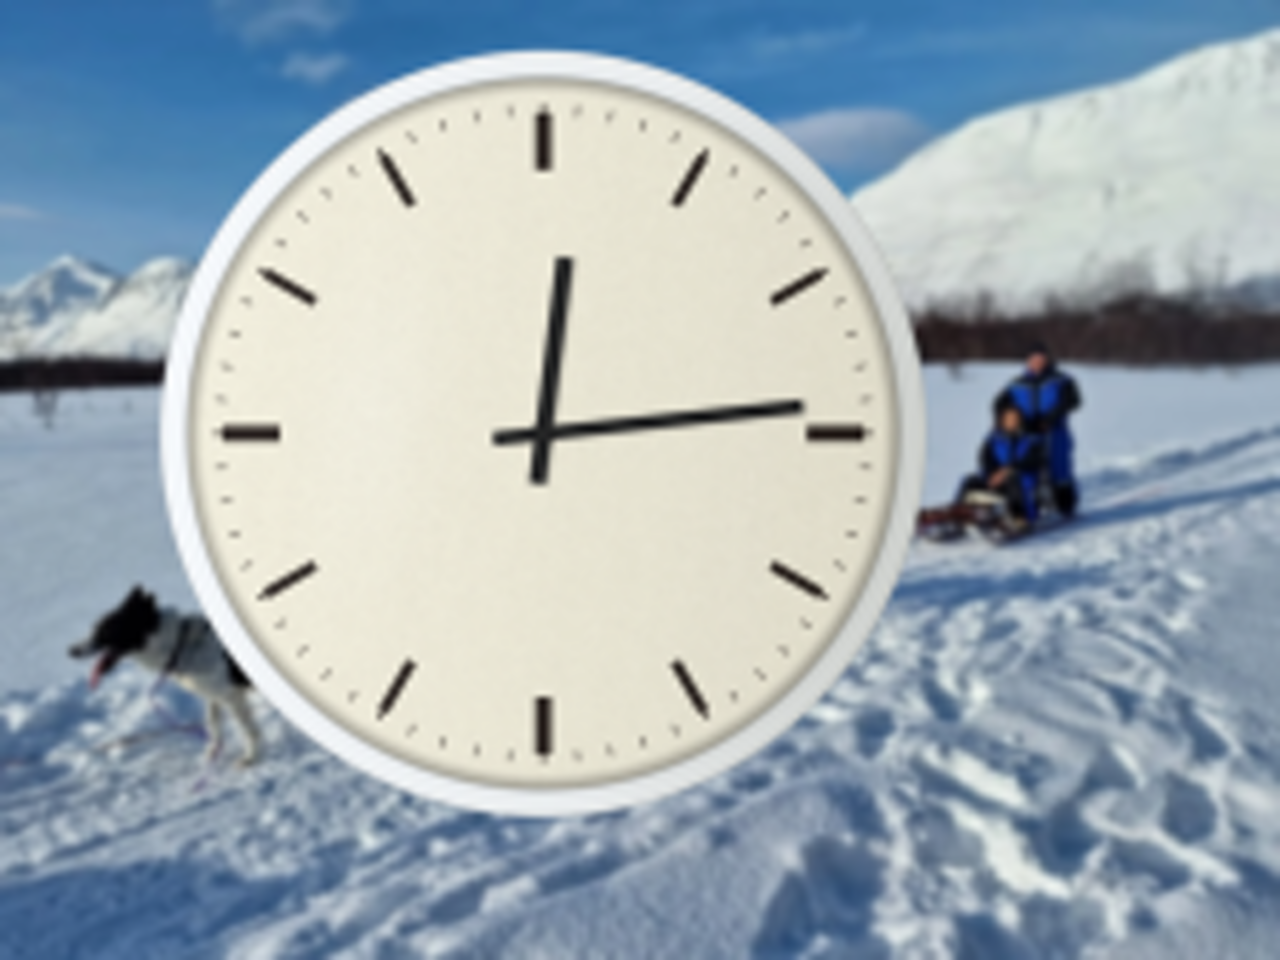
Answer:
12,14
